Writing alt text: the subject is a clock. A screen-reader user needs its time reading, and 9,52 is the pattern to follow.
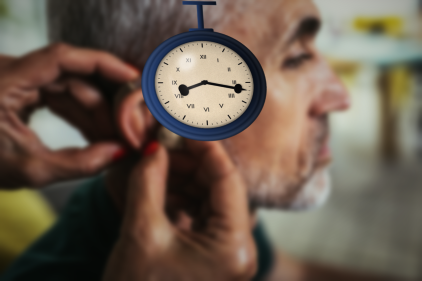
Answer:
8,17
